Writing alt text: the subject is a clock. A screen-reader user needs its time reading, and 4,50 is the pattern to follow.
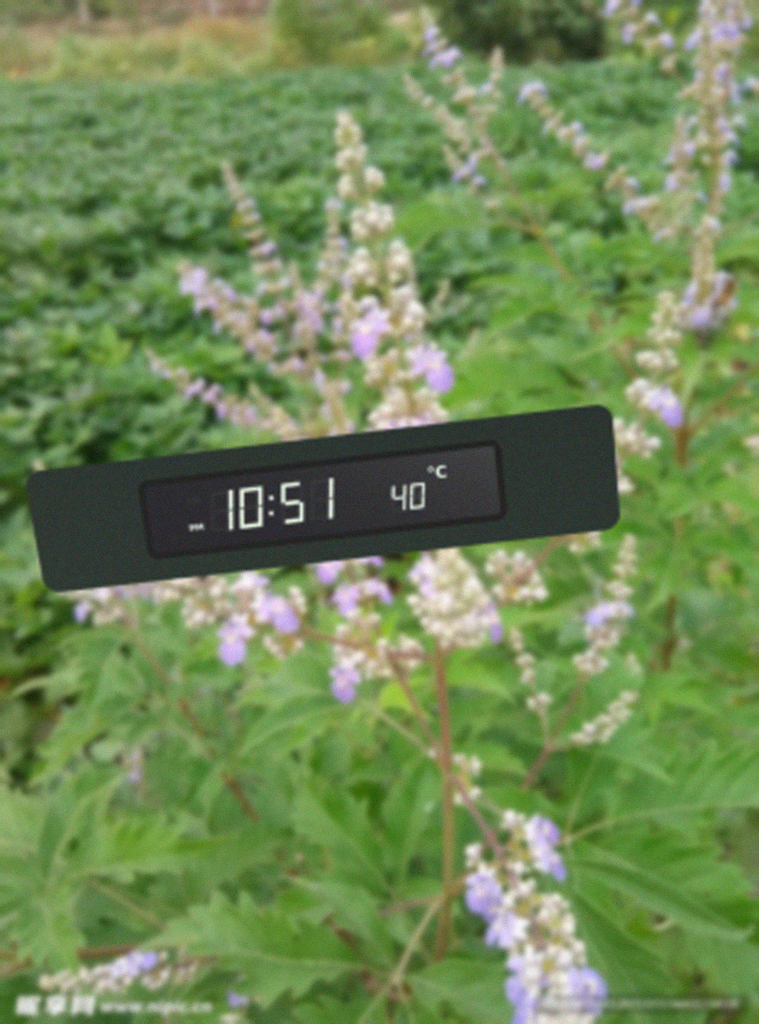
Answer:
10,51
